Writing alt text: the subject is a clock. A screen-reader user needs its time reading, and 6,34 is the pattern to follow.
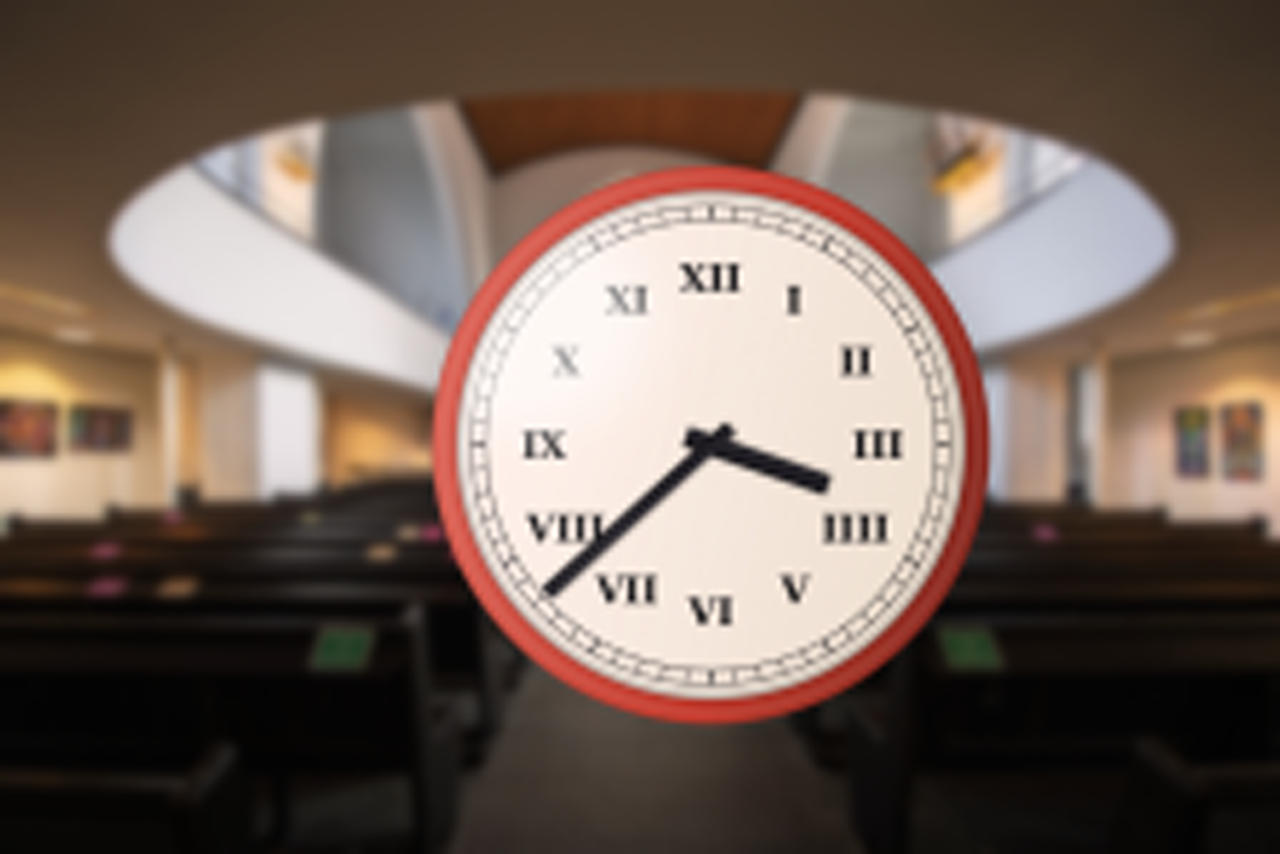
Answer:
3,38
